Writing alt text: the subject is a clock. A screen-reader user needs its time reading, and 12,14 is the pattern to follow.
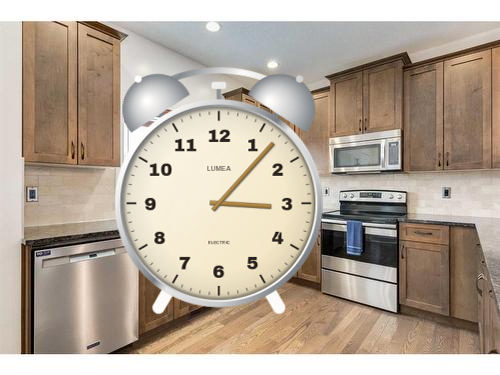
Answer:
3,07
